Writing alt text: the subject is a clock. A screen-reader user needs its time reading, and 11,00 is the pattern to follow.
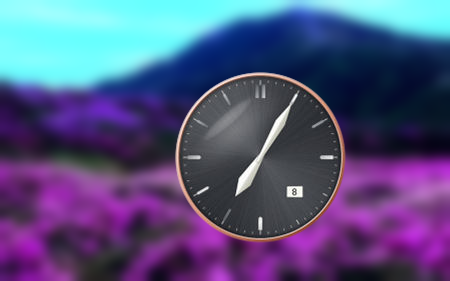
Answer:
7,05
